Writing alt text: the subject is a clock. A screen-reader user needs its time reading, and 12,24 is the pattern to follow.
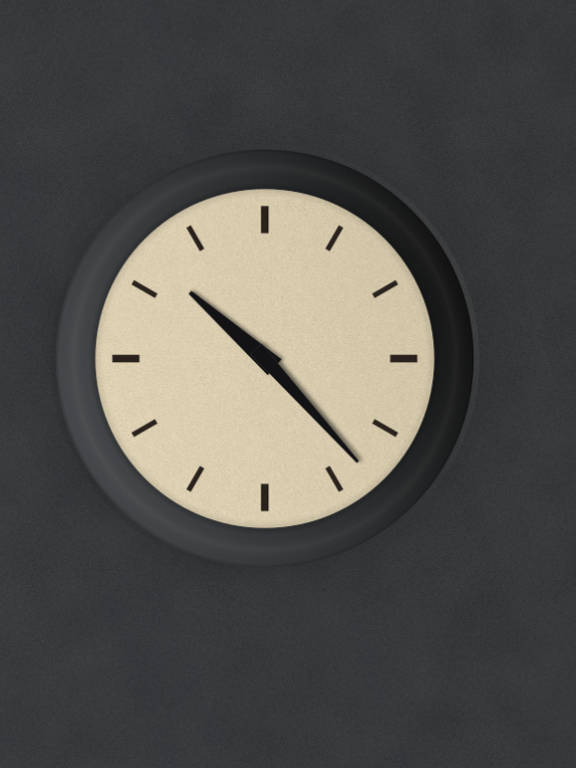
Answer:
10,23
